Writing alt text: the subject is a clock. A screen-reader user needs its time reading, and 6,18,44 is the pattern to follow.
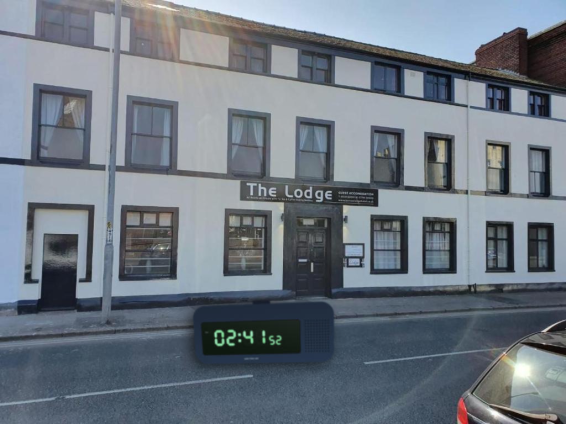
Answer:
2,41,52
